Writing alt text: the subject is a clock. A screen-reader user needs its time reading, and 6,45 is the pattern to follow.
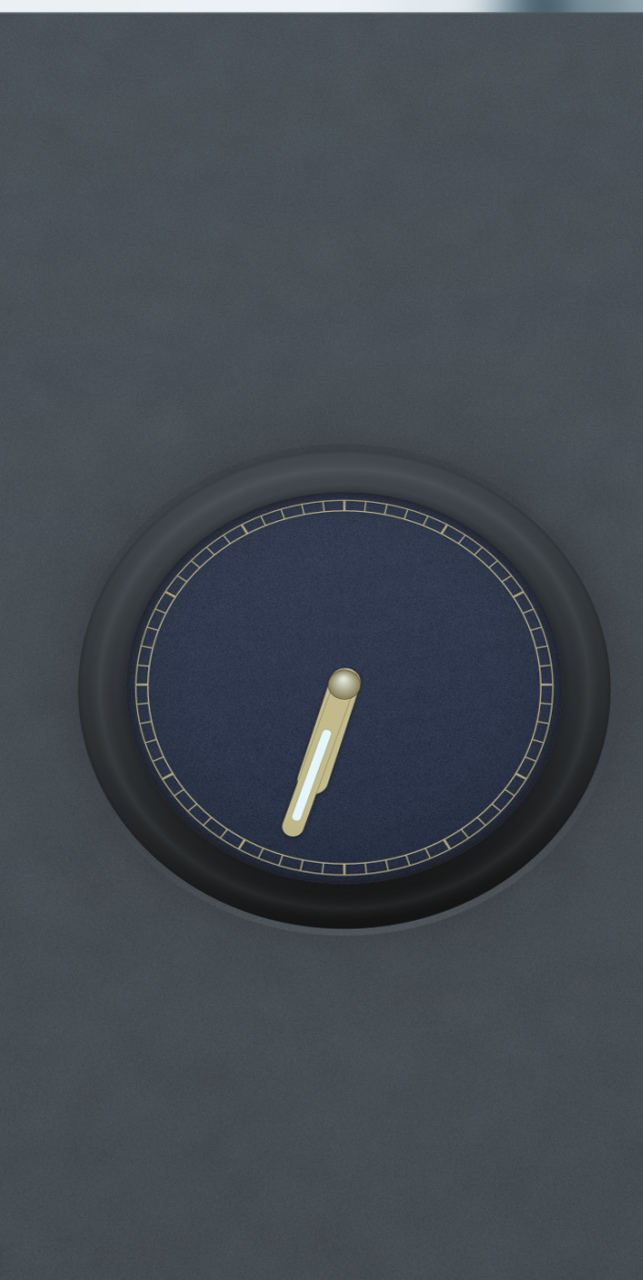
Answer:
6,33
